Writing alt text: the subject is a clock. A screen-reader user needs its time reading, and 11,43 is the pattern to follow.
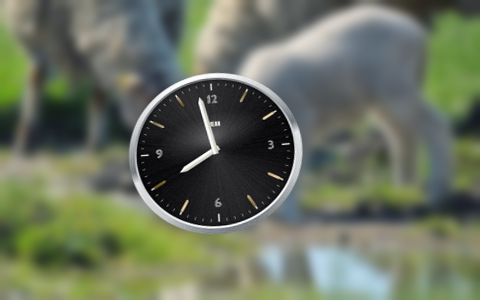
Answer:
7,58
